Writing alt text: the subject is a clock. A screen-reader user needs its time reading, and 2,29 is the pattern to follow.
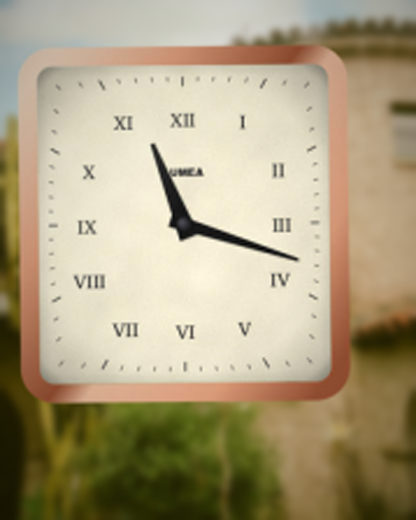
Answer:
11,18
